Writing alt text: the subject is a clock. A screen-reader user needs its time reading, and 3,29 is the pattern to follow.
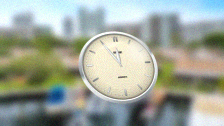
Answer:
11,55
